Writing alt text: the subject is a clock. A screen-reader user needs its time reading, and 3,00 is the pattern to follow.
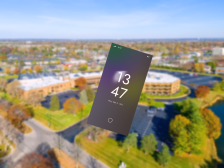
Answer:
13,47
